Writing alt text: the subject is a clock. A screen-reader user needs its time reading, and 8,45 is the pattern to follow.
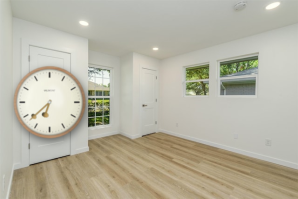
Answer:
6,38
